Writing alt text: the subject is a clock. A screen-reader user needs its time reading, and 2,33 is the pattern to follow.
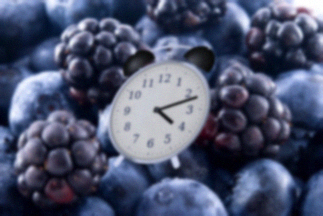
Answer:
4,12
